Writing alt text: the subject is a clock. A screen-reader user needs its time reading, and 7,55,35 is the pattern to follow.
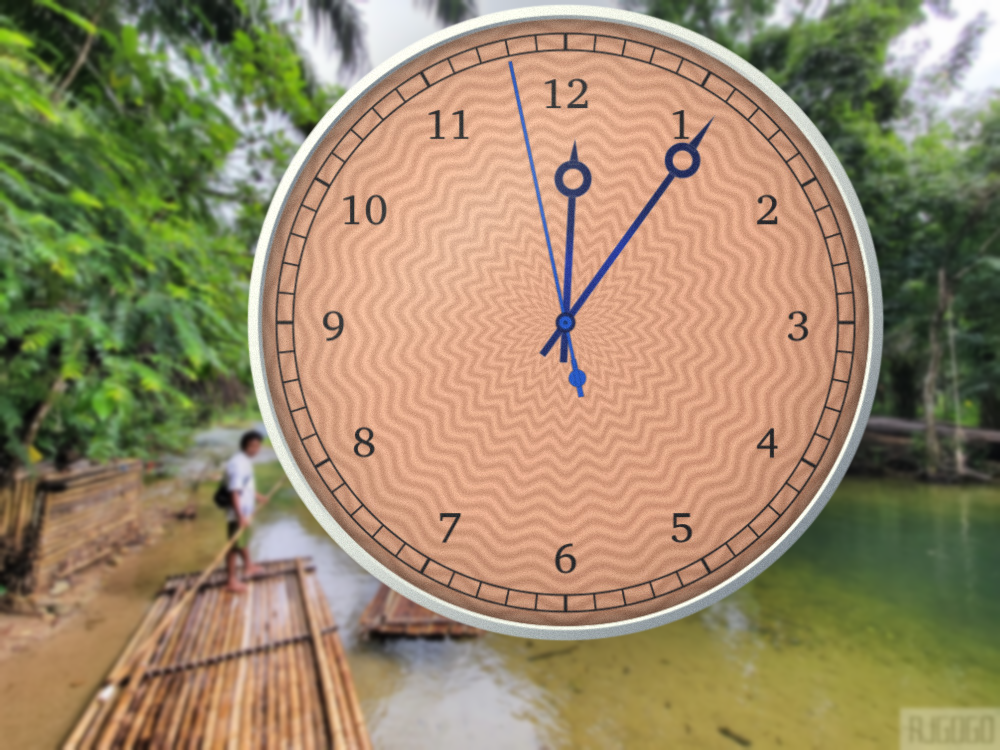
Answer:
12,05,58
